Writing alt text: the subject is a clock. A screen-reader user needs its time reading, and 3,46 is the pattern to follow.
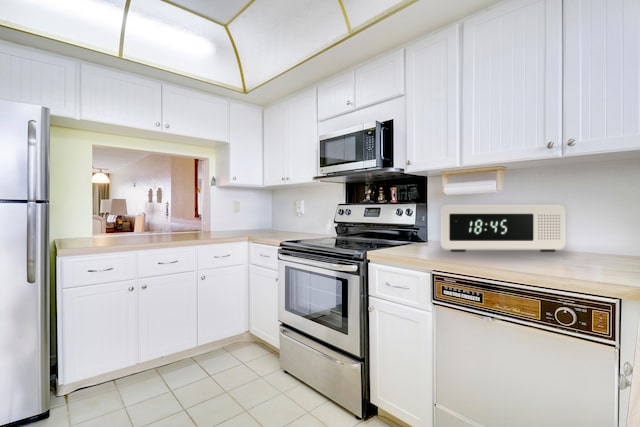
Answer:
18,45
